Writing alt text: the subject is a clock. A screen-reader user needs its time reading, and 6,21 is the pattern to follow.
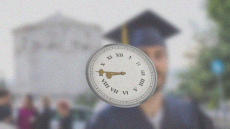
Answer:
8,46
